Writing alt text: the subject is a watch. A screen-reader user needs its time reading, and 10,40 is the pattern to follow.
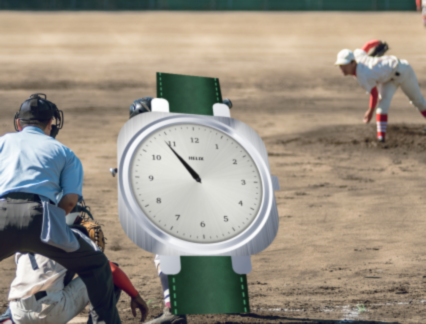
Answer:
10,54
